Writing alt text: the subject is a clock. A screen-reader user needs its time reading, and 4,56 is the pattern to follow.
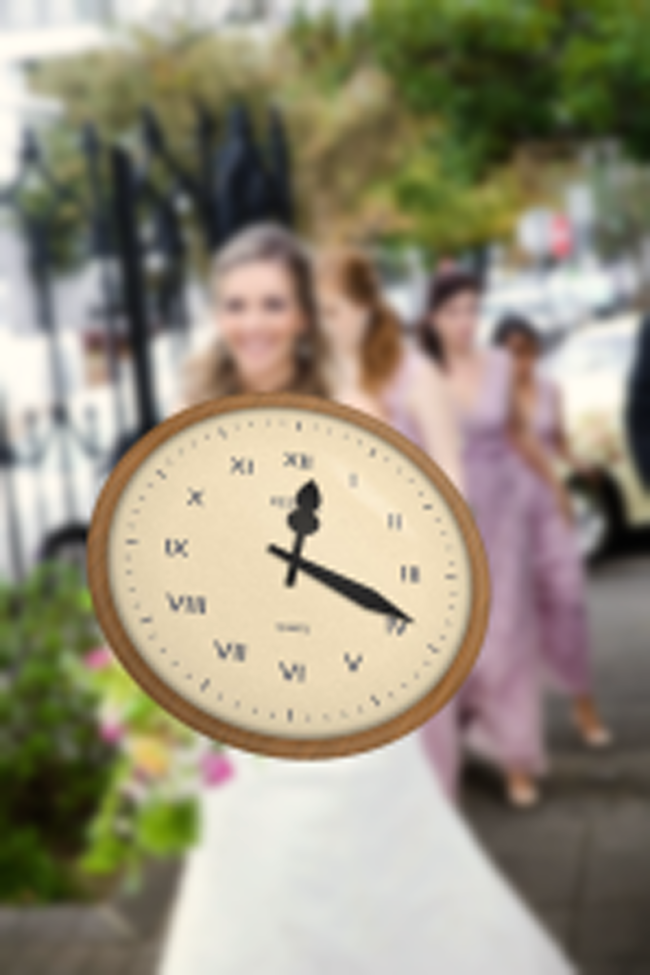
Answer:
12,19
